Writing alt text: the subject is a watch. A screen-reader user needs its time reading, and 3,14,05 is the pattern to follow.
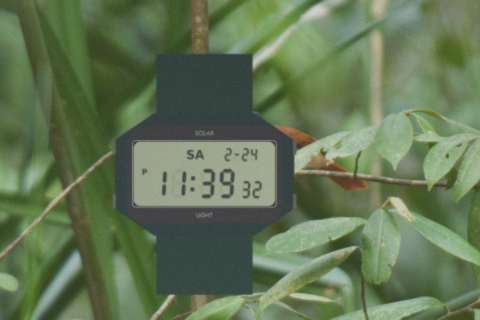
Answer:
11,39,32
